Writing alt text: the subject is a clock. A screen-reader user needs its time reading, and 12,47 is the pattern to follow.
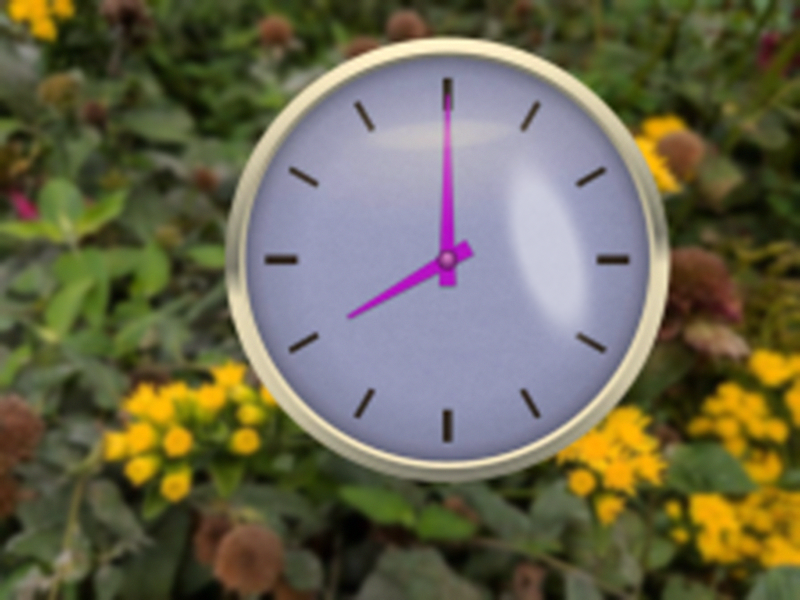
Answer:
8,00
